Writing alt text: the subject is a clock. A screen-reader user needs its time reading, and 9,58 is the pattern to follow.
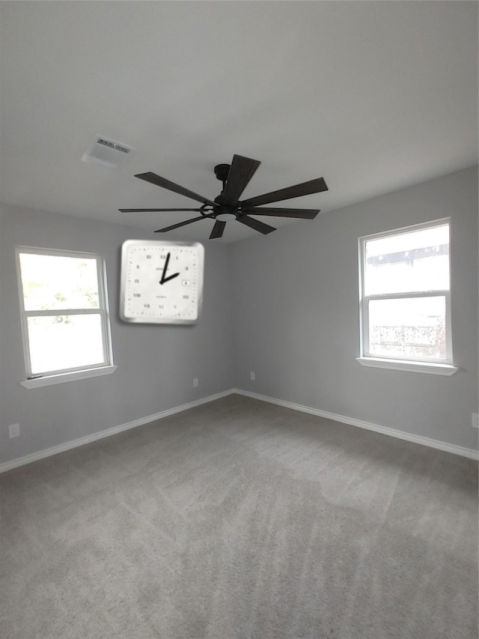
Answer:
2,02
